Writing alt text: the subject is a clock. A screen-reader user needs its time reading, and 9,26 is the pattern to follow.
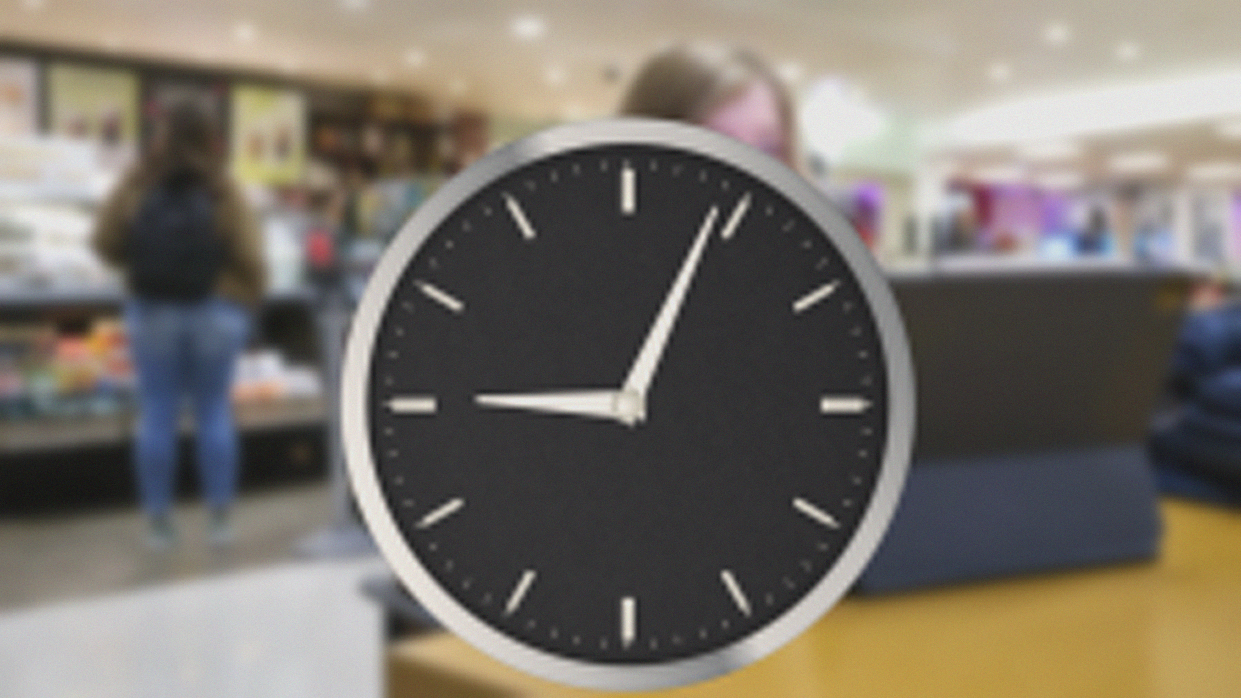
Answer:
9,04
